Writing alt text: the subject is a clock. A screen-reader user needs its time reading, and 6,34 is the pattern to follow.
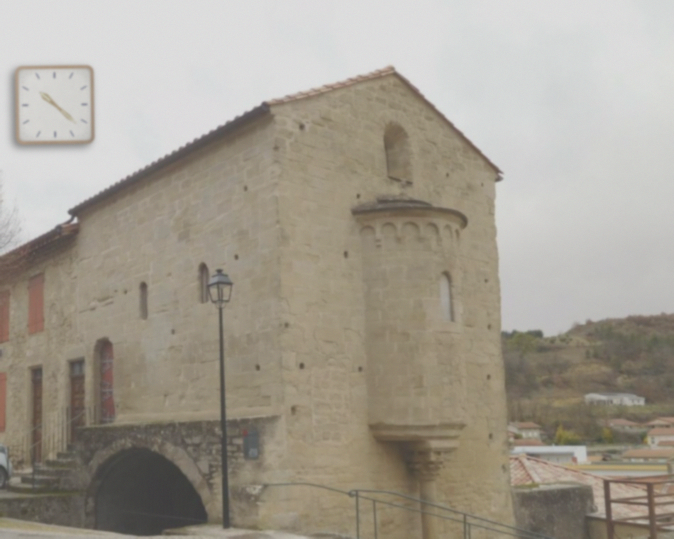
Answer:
10,22
